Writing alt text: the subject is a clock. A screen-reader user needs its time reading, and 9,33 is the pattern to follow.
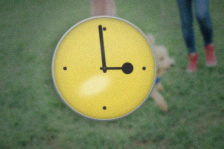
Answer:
2,59
